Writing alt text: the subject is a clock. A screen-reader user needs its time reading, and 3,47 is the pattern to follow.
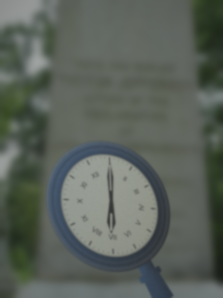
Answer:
7,05
